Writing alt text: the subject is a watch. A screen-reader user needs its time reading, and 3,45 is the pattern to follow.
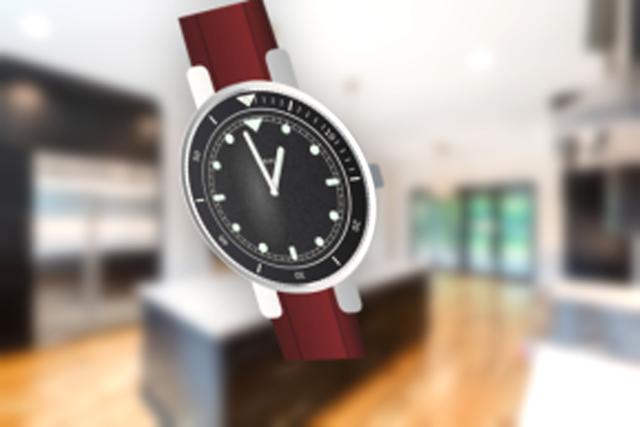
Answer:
12,58
